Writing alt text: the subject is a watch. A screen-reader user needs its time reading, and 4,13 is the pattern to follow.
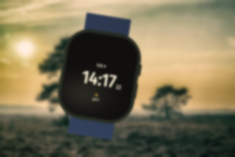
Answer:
14,17
